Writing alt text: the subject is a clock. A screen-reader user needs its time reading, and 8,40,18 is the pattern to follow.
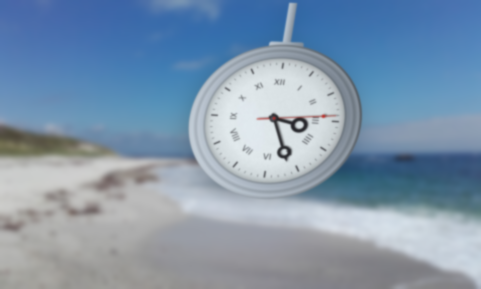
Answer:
3,26,14
